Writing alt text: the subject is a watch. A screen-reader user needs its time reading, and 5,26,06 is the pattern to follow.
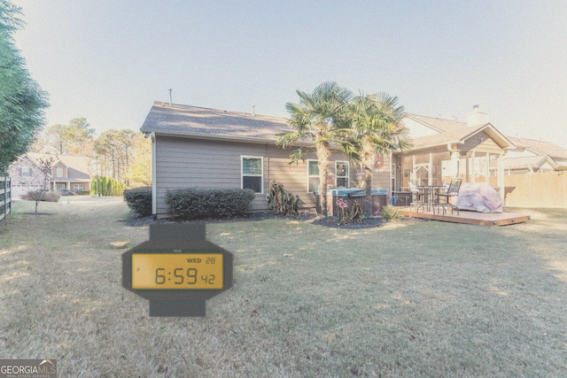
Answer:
6,59,42
